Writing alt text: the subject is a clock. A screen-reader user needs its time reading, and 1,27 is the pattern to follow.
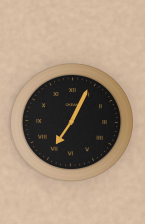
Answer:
7,04
